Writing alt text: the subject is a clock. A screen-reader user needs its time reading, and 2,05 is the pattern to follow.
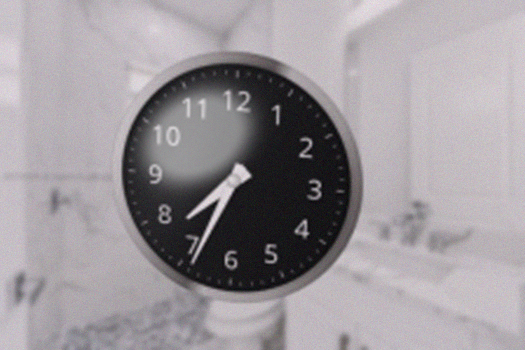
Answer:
7,34
